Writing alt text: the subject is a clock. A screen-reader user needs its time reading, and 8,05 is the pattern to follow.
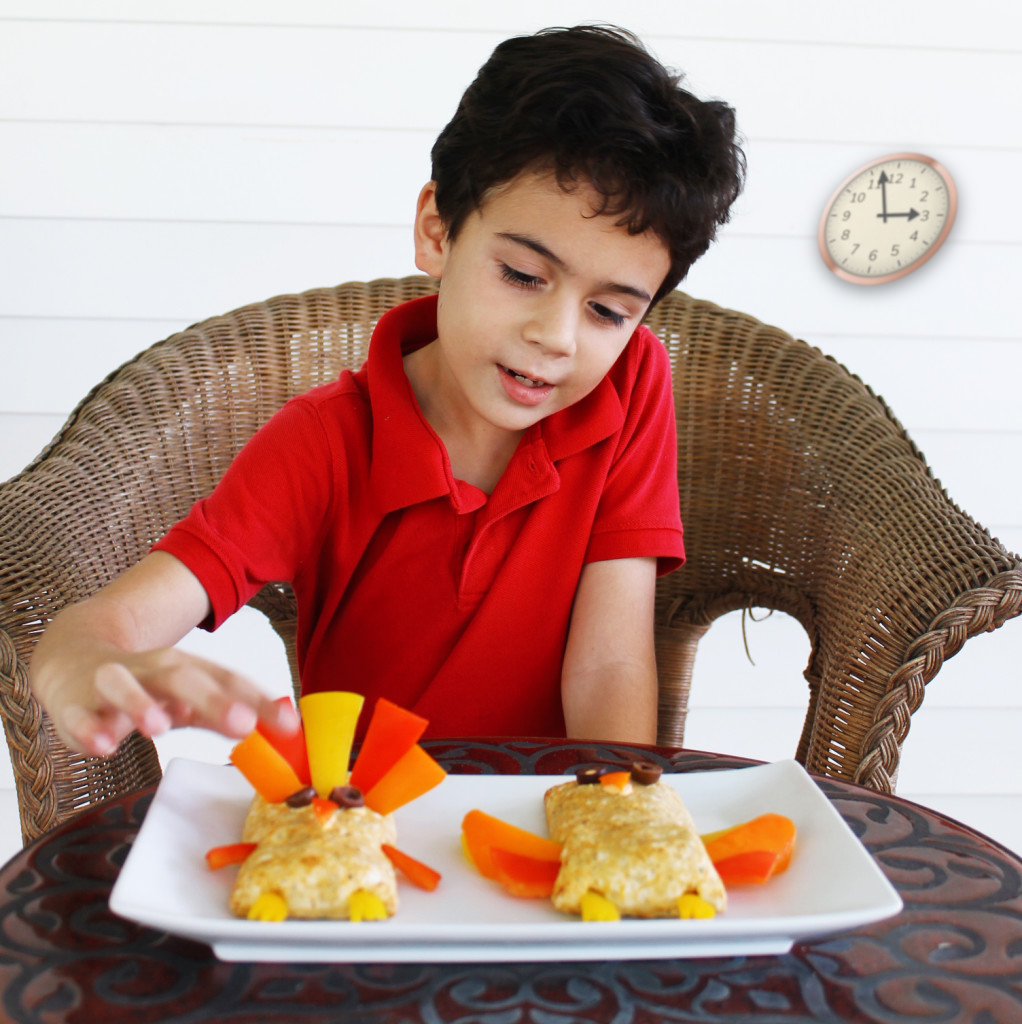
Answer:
2,57
